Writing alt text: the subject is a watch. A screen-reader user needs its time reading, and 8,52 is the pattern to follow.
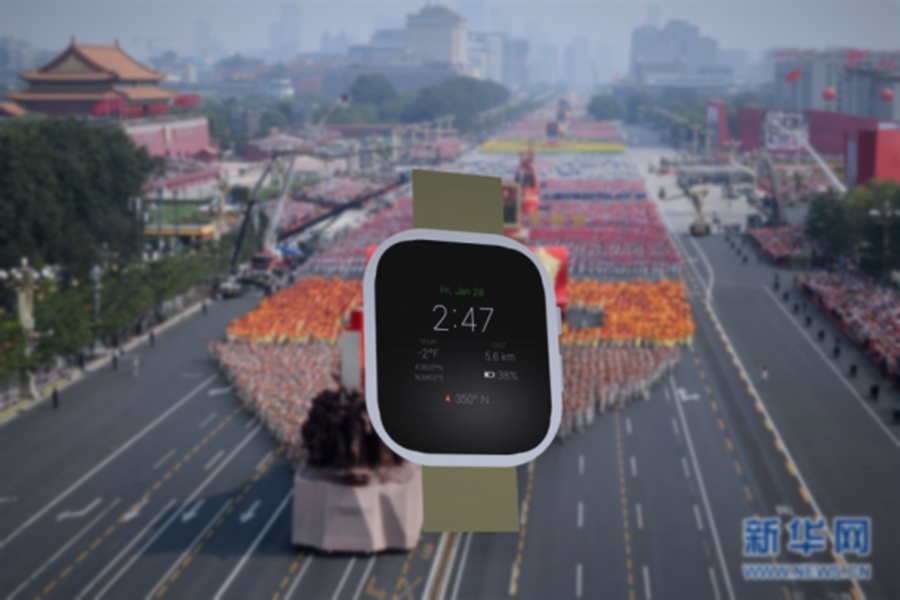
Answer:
2,47
